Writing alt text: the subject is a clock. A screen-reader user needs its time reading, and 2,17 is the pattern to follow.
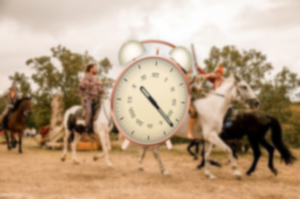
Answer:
10,22
